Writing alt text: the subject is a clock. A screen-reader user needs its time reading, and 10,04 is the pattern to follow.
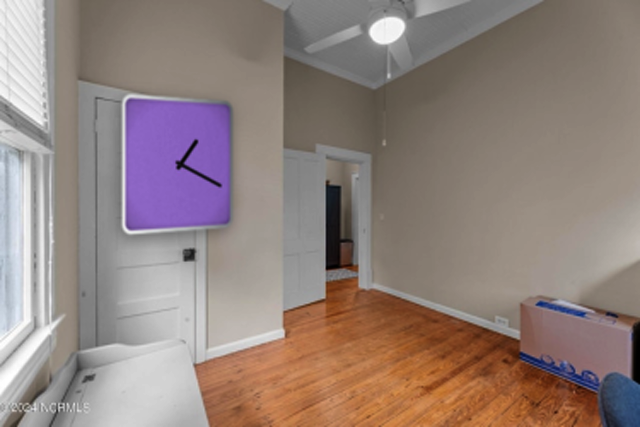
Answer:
1,19
